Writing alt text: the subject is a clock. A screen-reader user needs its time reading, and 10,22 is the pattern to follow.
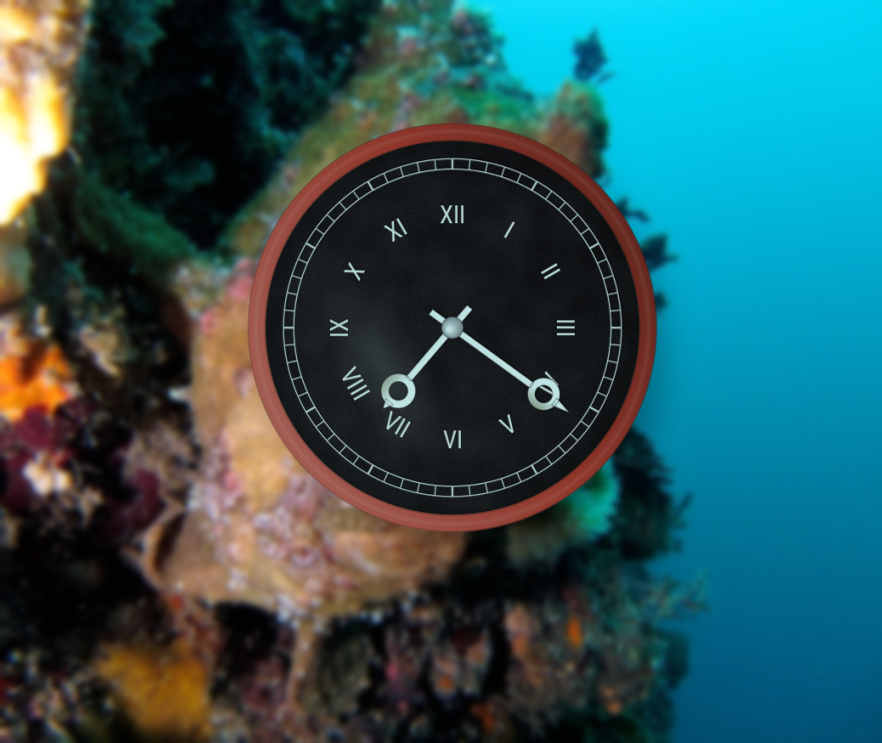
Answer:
7,21
